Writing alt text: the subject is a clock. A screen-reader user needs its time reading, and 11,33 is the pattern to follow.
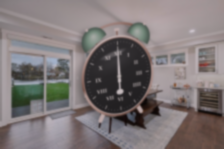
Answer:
6,00
